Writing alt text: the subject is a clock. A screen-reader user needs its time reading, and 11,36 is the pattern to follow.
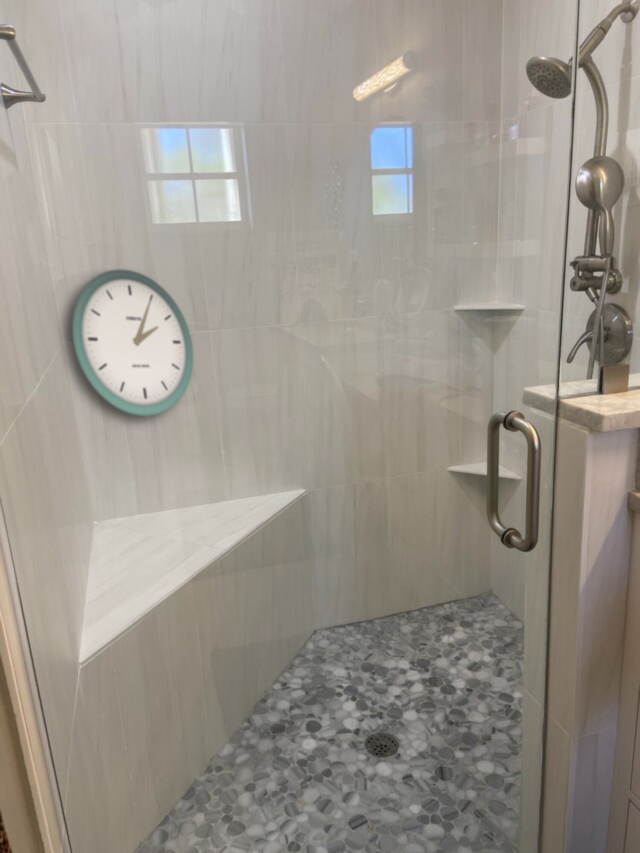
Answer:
2,05
